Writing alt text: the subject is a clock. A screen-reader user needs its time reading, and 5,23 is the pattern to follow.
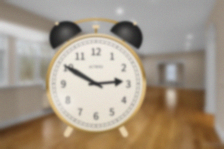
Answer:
2,50
